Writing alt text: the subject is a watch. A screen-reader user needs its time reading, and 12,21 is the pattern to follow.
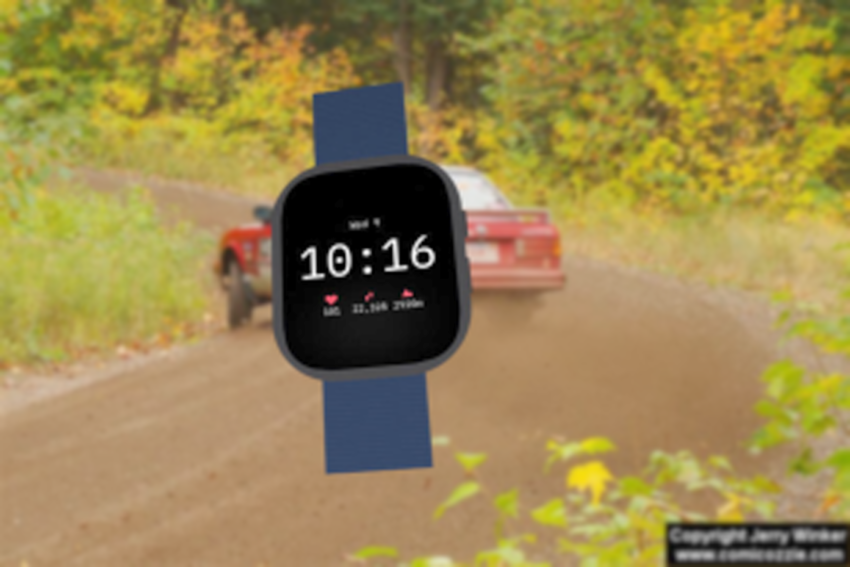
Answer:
10,16
